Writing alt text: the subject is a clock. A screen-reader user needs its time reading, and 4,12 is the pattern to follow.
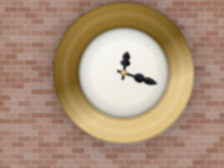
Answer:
12,18
